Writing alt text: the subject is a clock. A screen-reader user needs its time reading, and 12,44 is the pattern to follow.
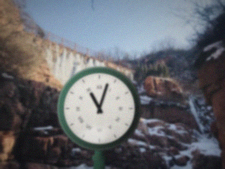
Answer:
11,03
